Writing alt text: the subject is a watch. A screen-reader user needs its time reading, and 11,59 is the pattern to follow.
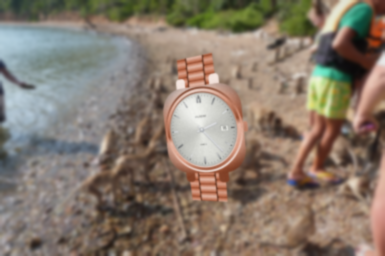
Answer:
2,23
